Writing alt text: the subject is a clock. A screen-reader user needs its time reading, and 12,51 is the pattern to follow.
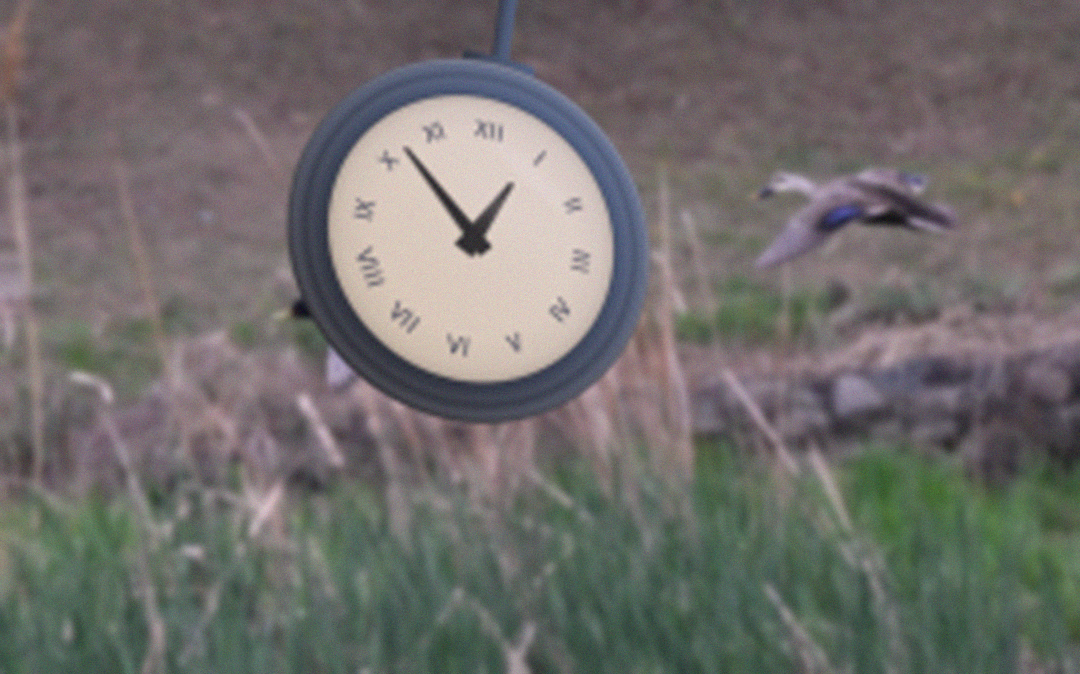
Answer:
12,52
